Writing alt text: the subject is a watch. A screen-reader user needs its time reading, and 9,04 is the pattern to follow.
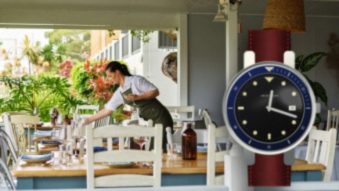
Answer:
12,18
